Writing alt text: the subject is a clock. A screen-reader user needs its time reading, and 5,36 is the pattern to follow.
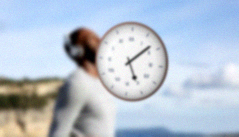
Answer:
5,08
